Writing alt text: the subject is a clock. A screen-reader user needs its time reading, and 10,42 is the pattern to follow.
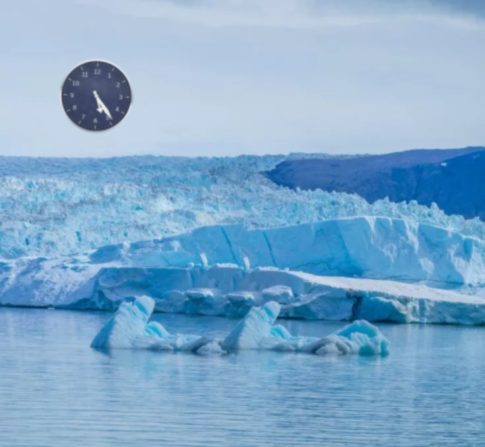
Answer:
5,24
